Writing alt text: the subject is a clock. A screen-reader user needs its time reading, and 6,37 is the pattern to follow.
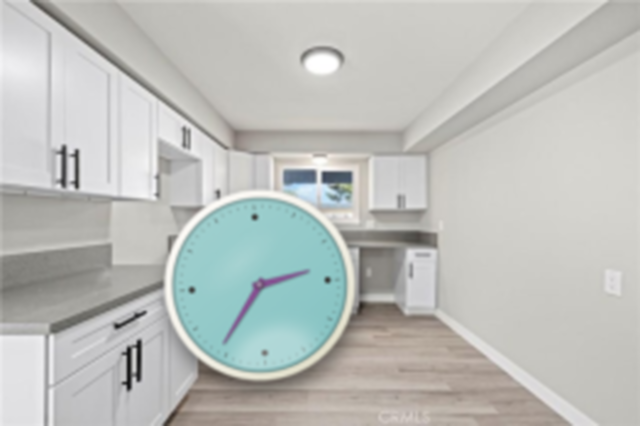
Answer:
2,36
